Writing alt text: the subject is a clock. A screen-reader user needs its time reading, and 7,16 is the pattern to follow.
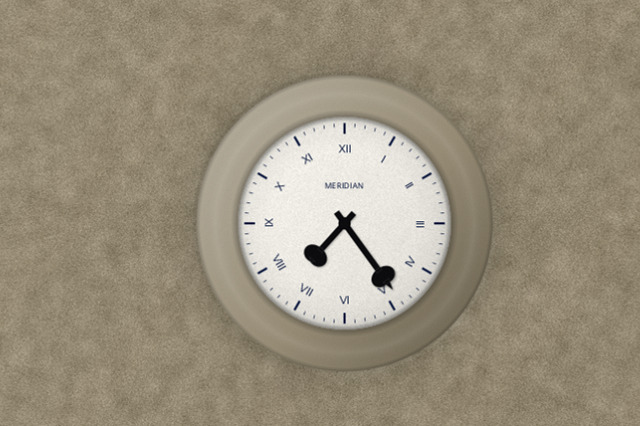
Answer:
7,24
